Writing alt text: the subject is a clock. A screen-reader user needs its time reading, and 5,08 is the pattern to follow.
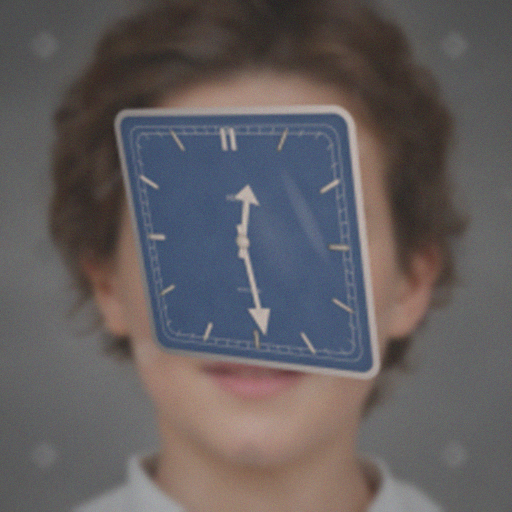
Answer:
12,29
